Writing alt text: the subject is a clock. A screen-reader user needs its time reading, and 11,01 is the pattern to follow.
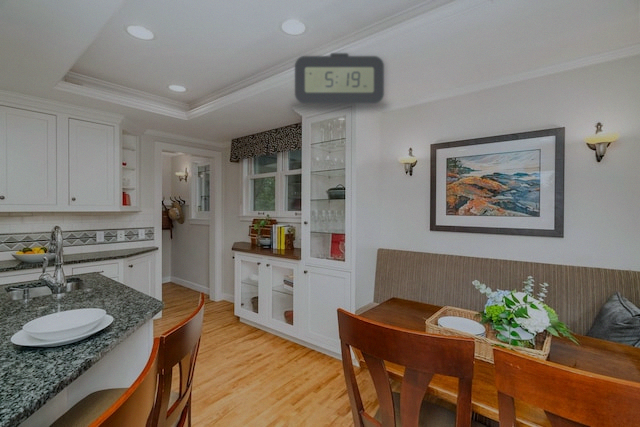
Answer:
5,19
